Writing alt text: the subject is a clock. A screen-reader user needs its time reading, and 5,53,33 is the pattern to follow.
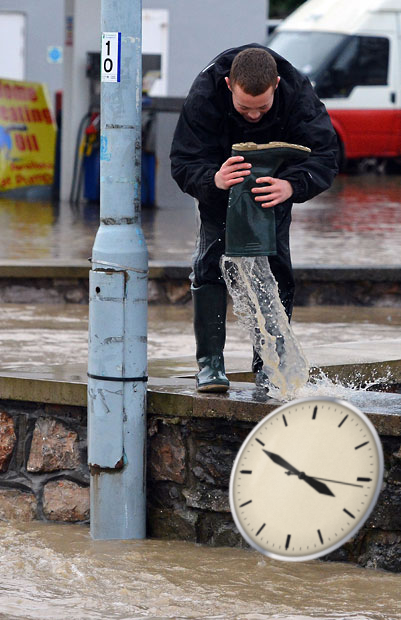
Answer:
3,49,16
